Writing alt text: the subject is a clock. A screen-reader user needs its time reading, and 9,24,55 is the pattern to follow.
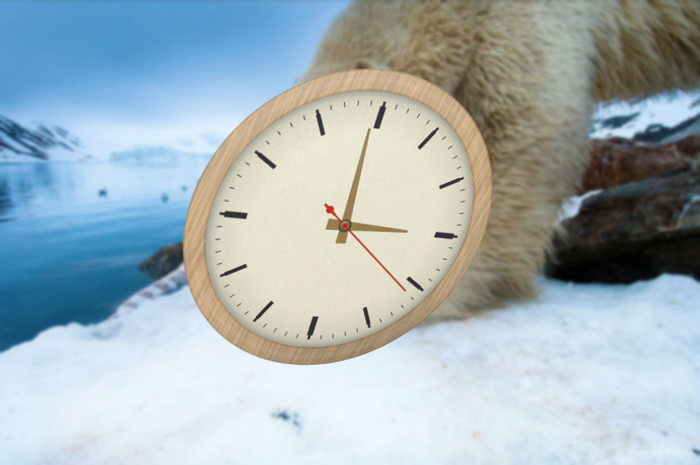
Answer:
2,59,21
